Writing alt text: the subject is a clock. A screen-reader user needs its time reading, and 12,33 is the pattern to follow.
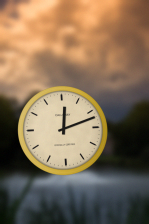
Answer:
12,12
